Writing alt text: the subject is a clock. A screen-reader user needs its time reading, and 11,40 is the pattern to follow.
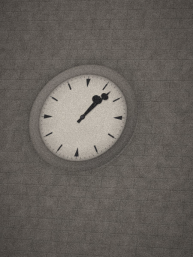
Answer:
1,07
